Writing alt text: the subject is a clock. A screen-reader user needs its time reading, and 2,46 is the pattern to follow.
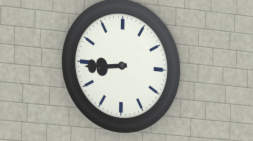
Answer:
8,44
